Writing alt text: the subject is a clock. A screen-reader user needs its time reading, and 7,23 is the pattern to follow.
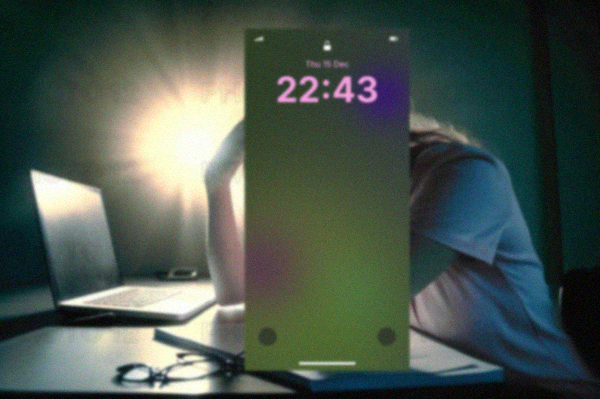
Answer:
22,43
